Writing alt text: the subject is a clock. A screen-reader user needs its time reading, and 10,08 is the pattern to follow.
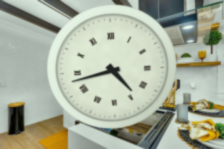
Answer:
4,43
